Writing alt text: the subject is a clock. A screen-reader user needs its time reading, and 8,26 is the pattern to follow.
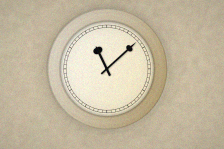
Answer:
11,08
